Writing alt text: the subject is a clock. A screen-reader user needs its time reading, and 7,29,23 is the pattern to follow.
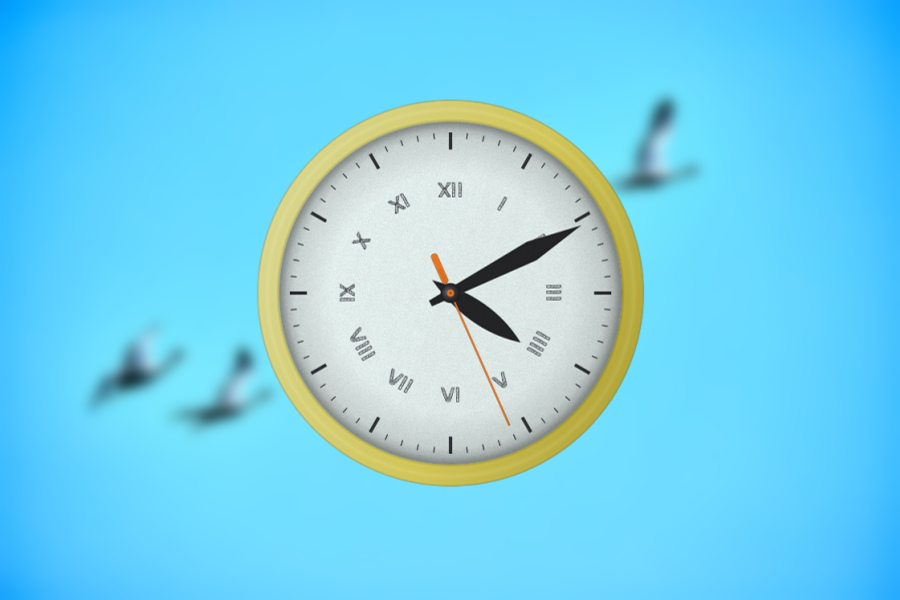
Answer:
4,10,26
